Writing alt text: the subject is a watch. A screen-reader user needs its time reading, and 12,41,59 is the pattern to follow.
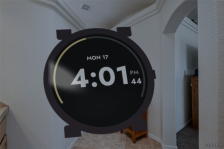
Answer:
4,01,44
